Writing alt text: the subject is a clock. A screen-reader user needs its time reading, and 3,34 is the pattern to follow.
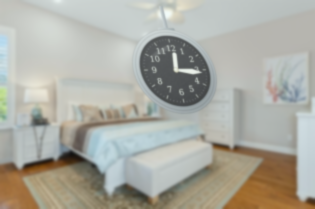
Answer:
12,16
